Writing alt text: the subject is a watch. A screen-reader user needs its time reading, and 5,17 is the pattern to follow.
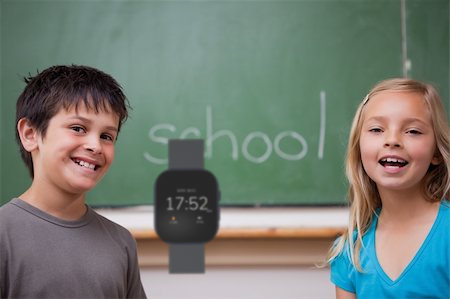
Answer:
17,52
